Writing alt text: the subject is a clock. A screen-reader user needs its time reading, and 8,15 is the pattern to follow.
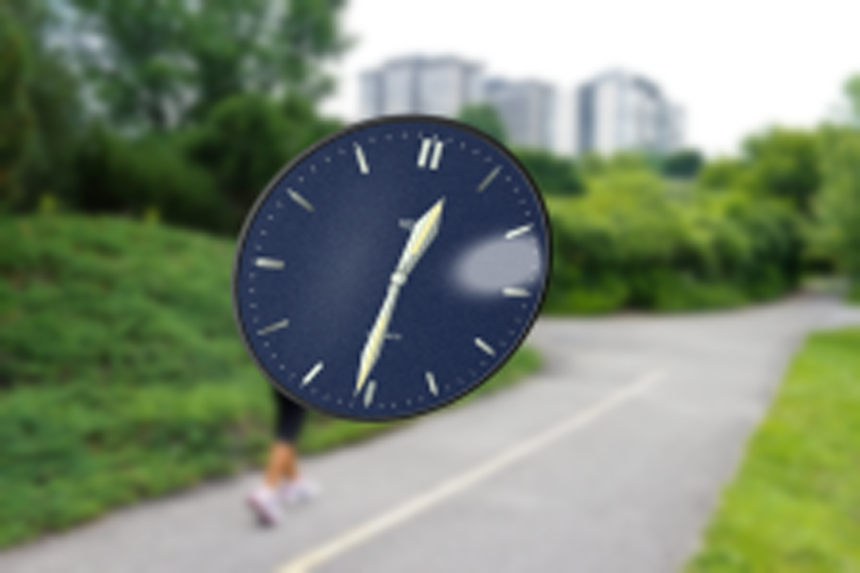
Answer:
12,31
